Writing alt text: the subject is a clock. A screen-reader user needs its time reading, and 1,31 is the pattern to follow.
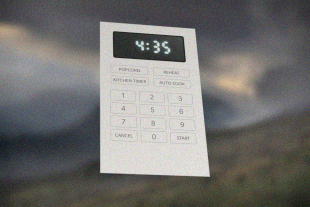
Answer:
4,35
